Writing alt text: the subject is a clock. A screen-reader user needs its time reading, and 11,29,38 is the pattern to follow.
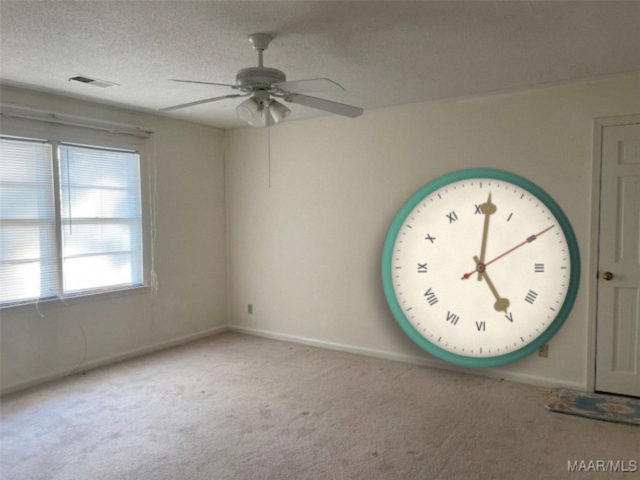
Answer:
5,01,10
